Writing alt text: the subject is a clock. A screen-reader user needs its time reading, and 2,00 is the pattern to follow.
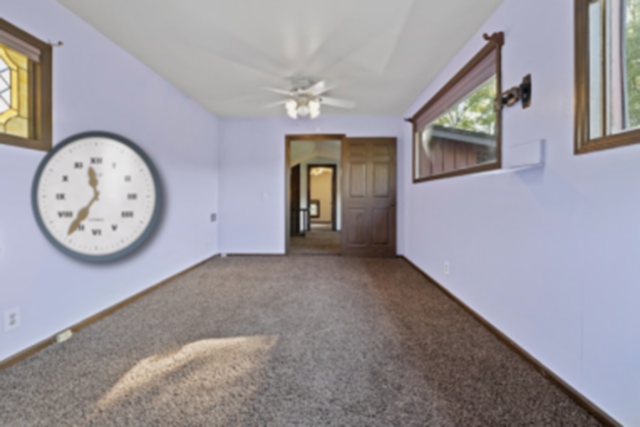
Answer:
11,36
